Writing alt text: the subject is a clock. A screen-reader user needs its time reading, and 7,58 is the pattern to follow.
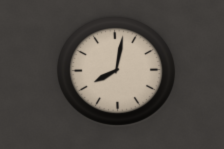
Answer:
8,02
